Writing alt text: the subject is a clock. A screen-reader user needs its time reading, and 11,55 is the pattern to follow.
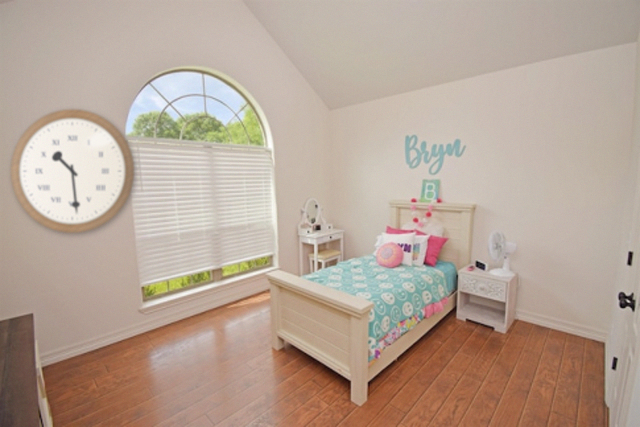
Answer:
10,29
